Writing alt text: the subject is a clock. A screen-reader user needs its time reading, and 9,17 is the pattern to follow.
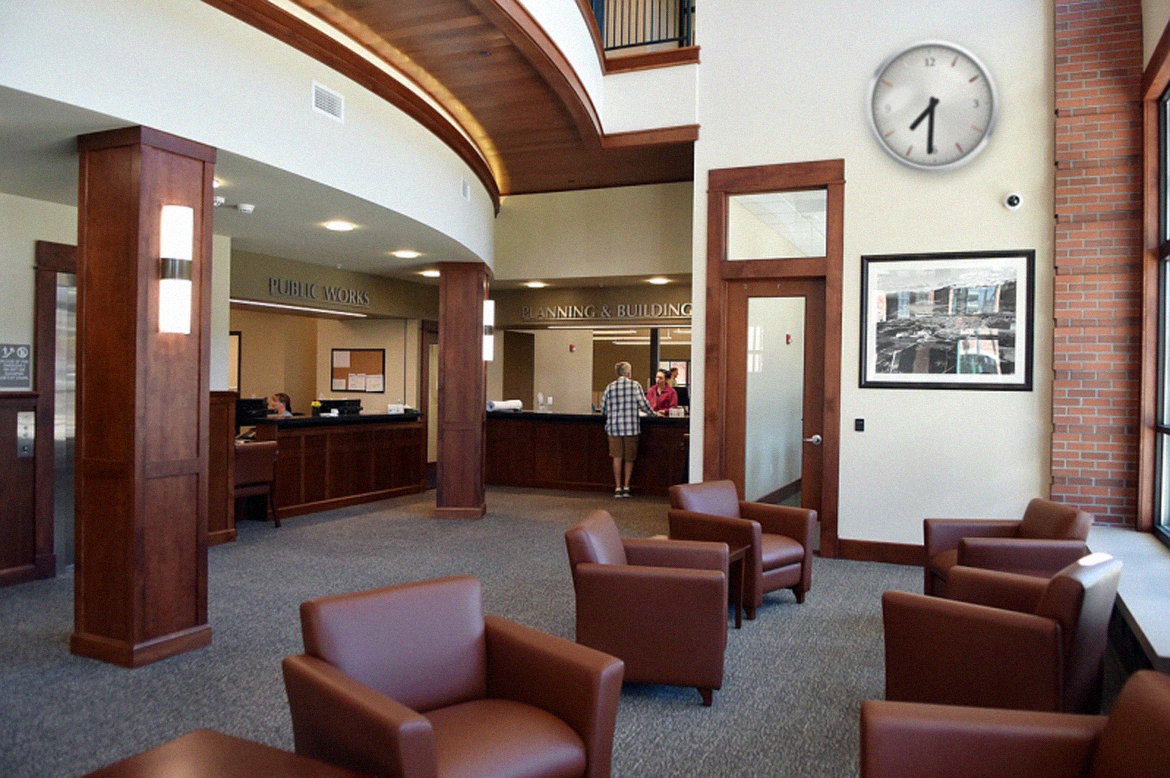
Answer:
7,31
